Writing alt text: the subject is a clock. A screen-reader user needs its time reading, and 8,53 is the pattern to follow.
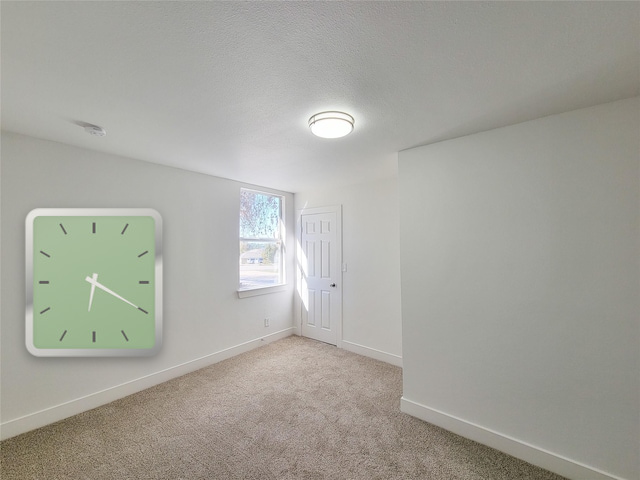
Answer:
6,20
